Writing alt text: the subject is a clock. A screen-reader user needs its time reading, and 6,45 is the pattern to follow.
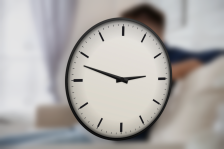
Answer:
2,48
